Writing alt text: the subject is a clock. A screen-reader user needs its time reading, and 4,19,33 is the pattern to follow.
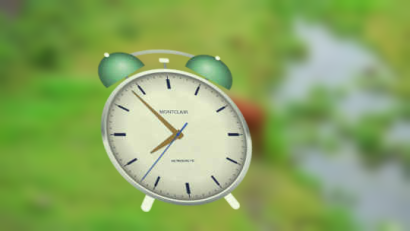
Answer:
7,53,37
